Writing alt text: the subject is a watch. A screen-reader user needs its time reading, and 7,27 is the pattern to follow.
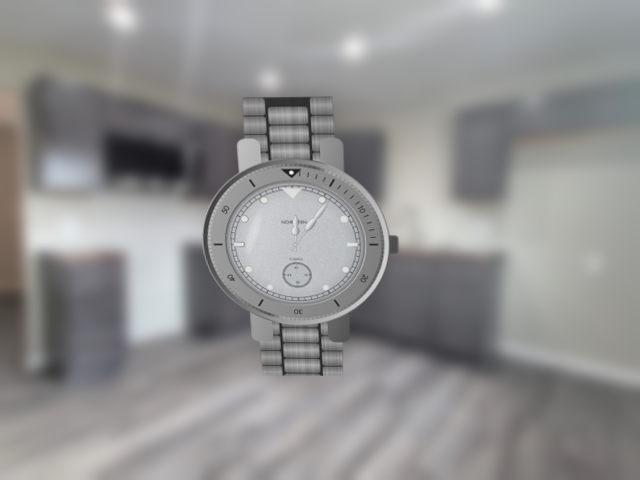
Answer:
12,06
